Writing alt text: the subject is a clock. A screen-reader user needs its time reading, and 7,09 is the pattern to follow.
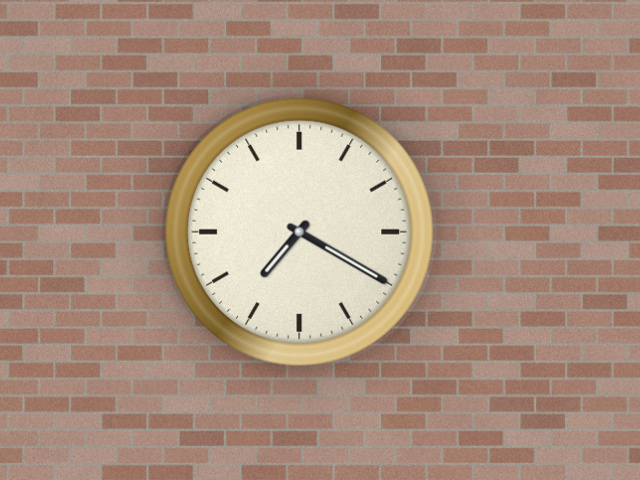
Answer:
7,20
